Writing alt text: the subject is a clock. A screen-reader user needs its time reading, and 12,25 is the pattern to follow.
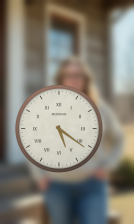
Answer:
5,21
